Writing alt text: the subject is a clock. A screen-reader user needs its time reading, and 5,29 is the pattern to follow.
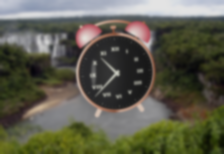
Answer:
10,38
